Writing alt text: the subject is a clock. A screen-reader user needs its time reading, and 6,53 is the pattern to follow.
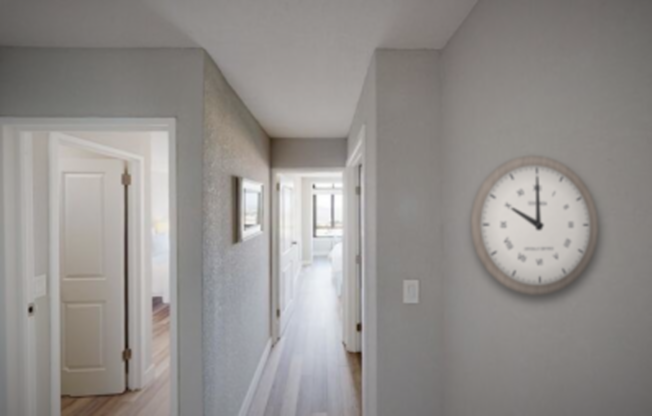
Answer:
10,00
